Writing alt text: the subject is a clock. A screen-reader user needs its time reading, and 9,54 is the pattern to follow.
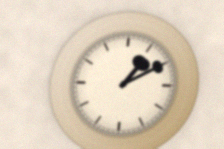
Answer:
1,10
